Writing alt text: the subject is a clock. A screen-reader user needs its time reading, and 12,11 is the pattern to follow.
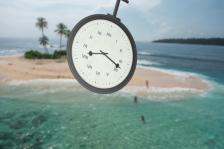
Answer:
8,18
